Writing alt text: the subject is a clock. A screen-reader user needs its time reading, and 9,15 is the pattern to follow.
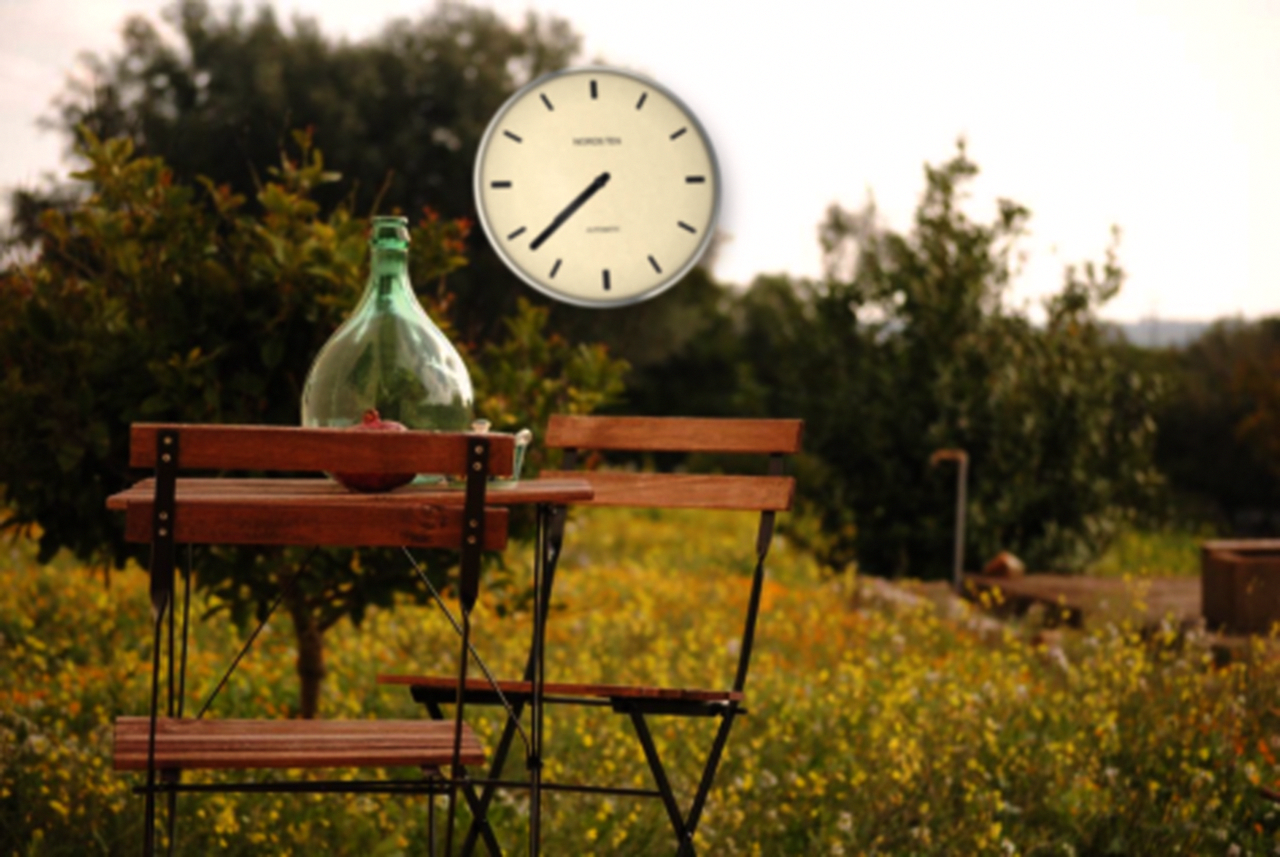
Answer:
7,38
